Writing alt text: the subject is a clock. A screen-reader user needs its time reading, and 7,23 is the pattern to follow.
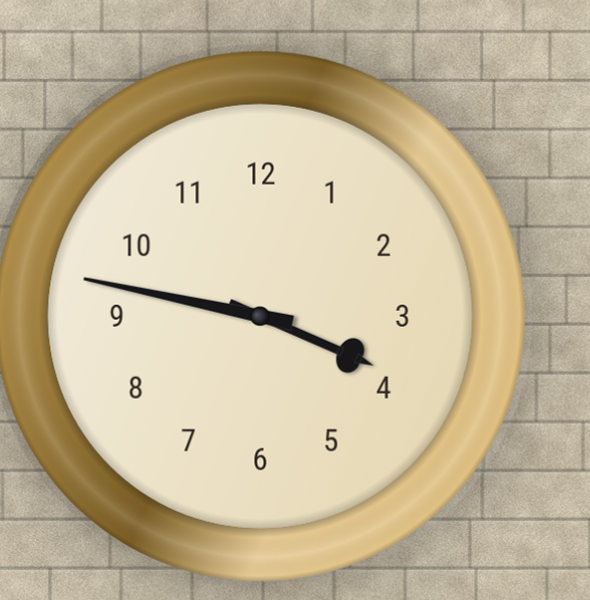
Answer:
3,47
